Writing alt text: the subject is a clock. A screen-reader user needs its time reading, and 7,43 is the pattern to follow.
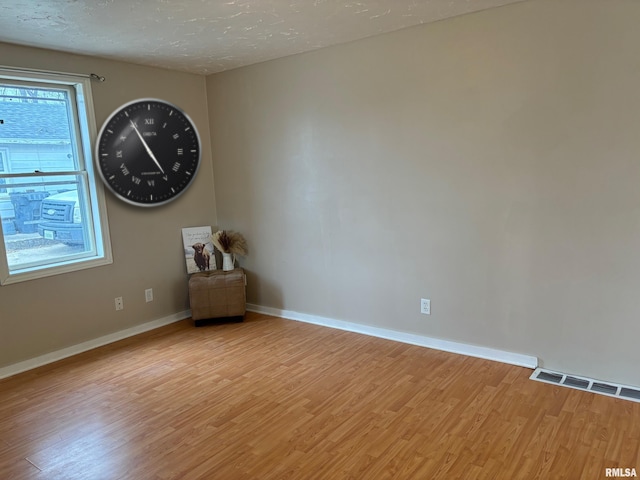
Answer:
4,55
